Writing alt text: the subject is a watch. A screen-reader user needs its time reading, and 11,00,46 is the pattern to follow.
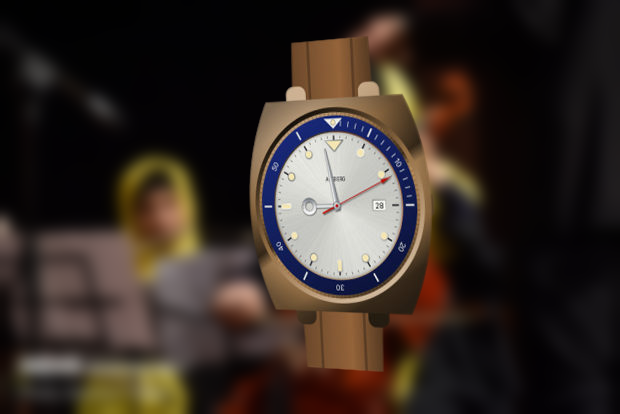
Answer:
8,58,11
